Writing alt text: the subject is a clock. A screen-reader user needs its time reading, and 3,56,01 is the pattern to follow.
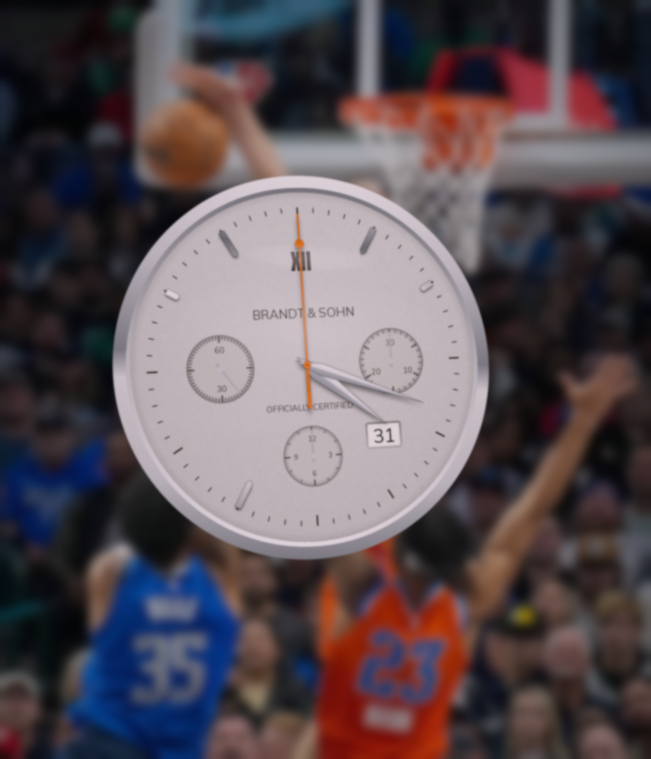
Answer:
4,18,24
